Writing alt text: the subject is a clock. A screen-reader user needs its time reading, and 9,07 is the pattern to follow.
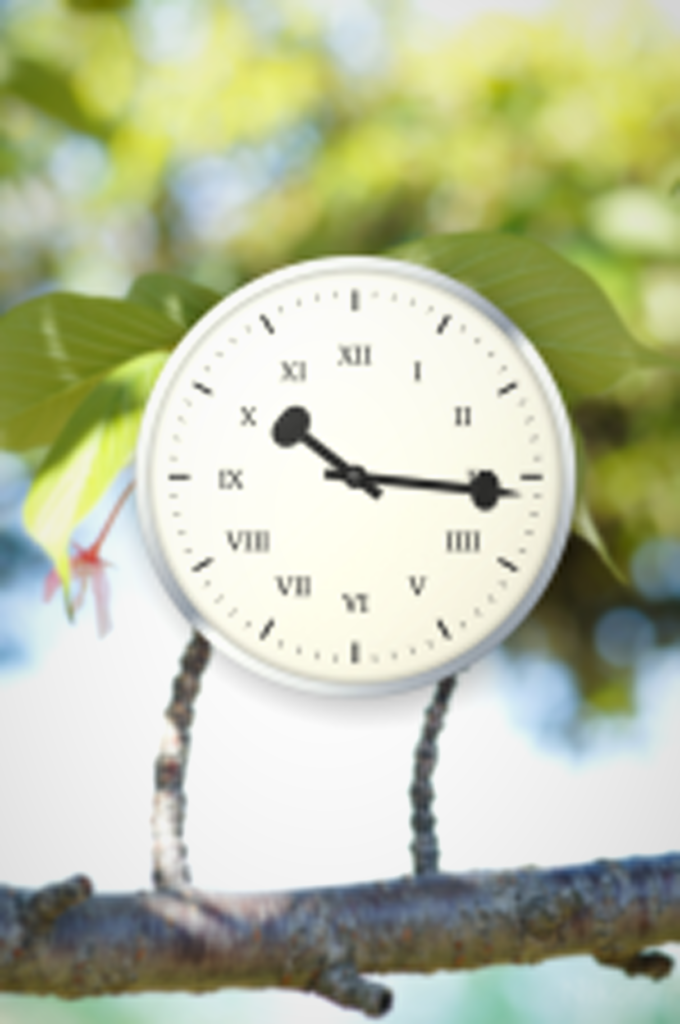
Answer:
10,16
